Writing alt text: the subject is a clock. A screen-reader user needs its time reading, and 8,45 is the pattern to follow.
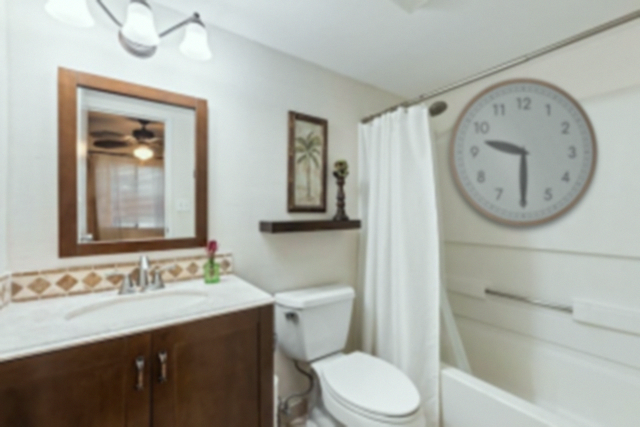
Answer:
9,30
